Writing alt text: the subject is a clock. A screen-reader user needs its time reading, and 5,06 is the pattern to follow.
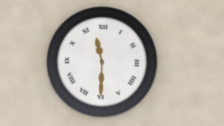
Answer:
11,30
